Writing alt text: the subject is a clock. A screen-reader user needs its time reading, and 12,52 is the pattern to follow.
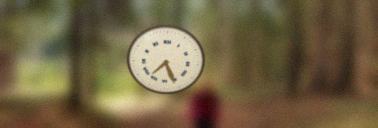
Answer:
7,26
